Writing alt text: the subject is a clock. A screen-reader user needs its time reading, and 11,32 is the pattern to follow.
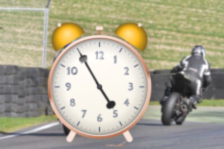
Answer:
4,55
